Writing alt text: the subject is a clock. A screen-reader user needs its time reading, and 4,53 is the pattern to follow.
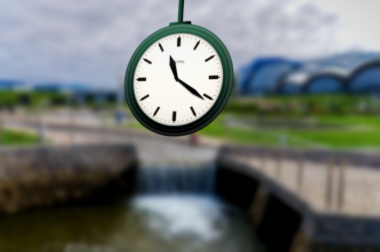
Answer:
11,21
